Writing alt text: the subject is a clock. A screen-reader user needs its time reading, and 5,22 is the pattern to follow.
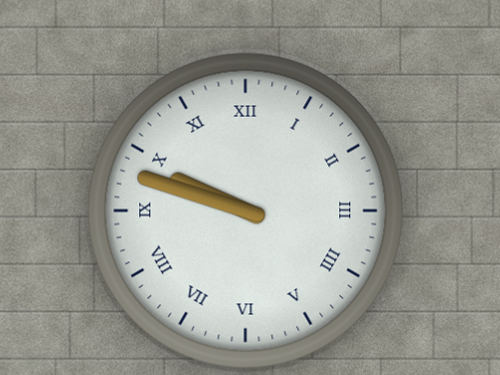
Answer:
9,48
